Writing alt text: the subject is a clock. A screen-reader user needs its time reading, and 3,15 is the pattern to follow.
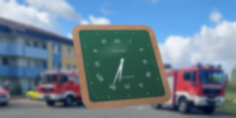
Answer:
6,35
